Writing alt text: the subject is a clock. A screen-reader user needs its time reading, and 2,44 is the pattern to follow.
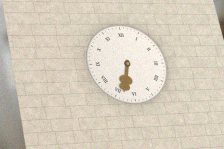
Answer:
6,33
